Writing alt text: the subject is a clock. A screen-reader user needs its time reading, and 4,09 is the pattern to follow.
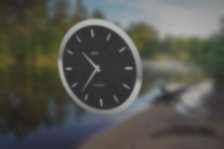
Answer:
10,37
